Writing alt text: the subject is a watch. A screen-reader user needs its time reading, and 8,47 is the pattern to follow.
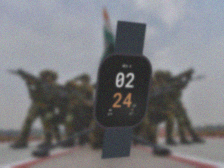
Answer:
2,24
